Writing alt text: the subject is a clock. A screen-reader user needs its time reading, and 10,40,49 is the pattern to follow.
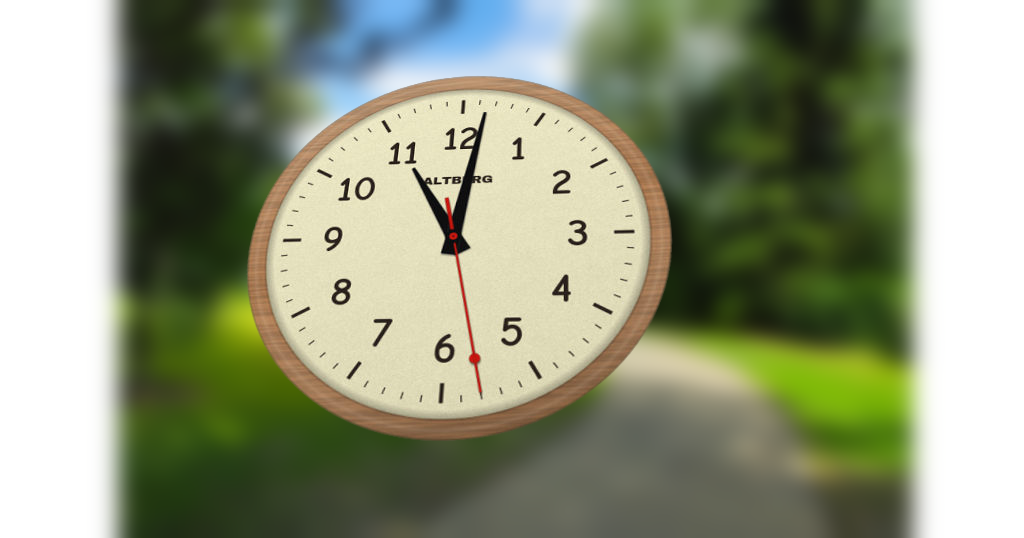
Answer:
11,01,28
